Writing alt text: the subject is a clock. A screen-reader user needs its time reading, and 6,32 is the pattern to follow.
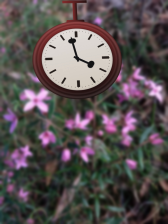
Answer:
3,58
